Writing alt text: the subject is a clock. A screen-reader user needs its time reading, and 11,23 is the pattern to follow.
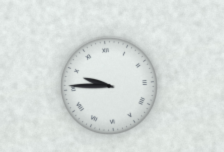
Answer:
9,46
